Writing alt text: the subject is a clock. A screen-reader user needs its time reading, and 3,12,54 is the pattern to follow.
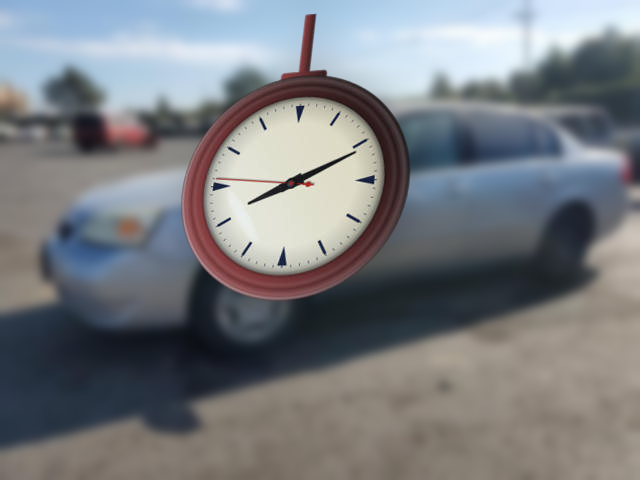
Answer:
8,10,46
